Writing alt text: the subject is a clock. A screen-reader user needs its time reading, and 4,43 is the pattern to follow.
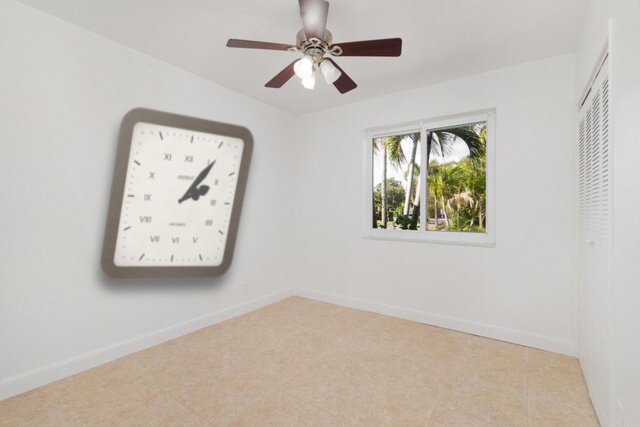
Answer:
2,06
